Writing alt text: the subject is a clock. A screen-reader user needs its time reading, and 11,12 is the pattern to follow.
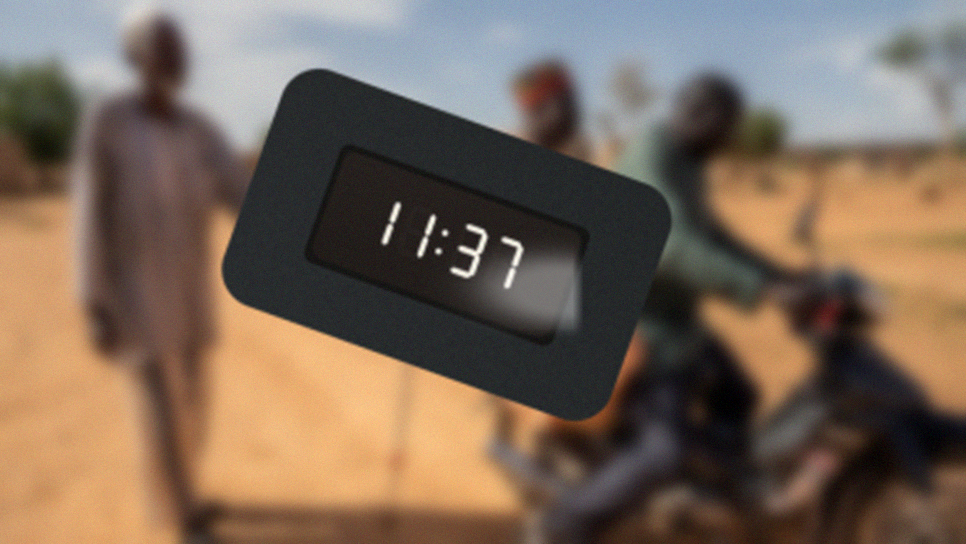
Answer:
11,37
